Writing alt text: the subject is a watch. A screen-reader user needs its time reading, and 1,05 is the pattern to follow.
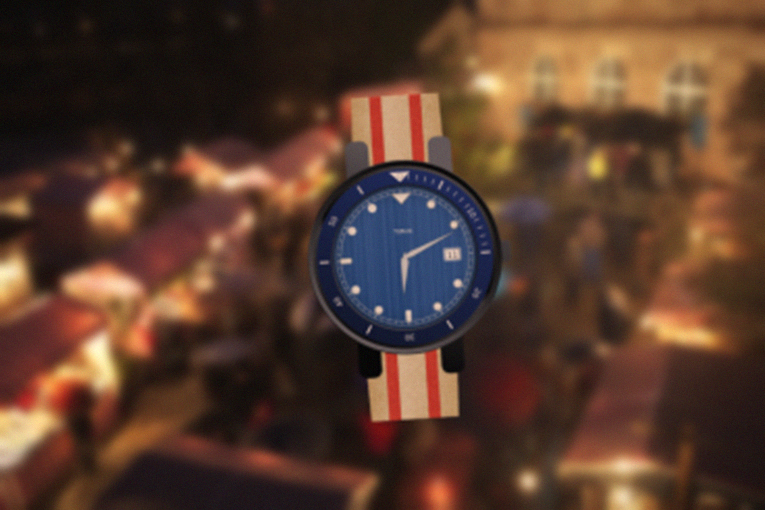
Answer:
6,11
